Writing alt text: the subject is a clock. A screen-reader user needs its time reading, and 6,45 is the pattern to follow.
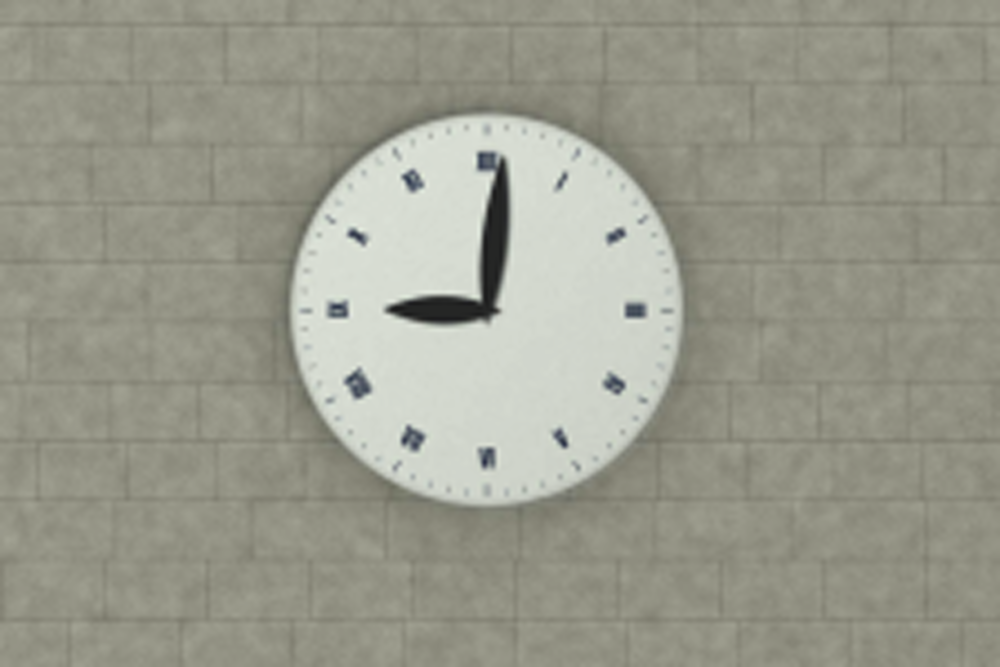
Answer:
9,01
